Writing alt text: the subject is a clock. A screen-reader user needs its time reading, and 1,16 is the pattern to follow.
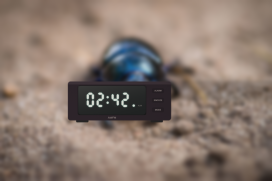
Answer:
2,42
